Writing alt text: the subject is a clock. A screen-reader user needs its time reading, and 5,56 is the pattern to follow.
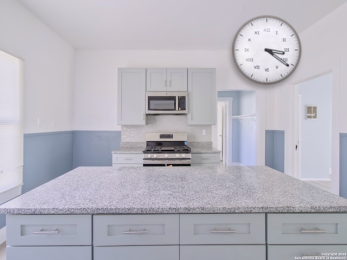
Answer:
3,21
